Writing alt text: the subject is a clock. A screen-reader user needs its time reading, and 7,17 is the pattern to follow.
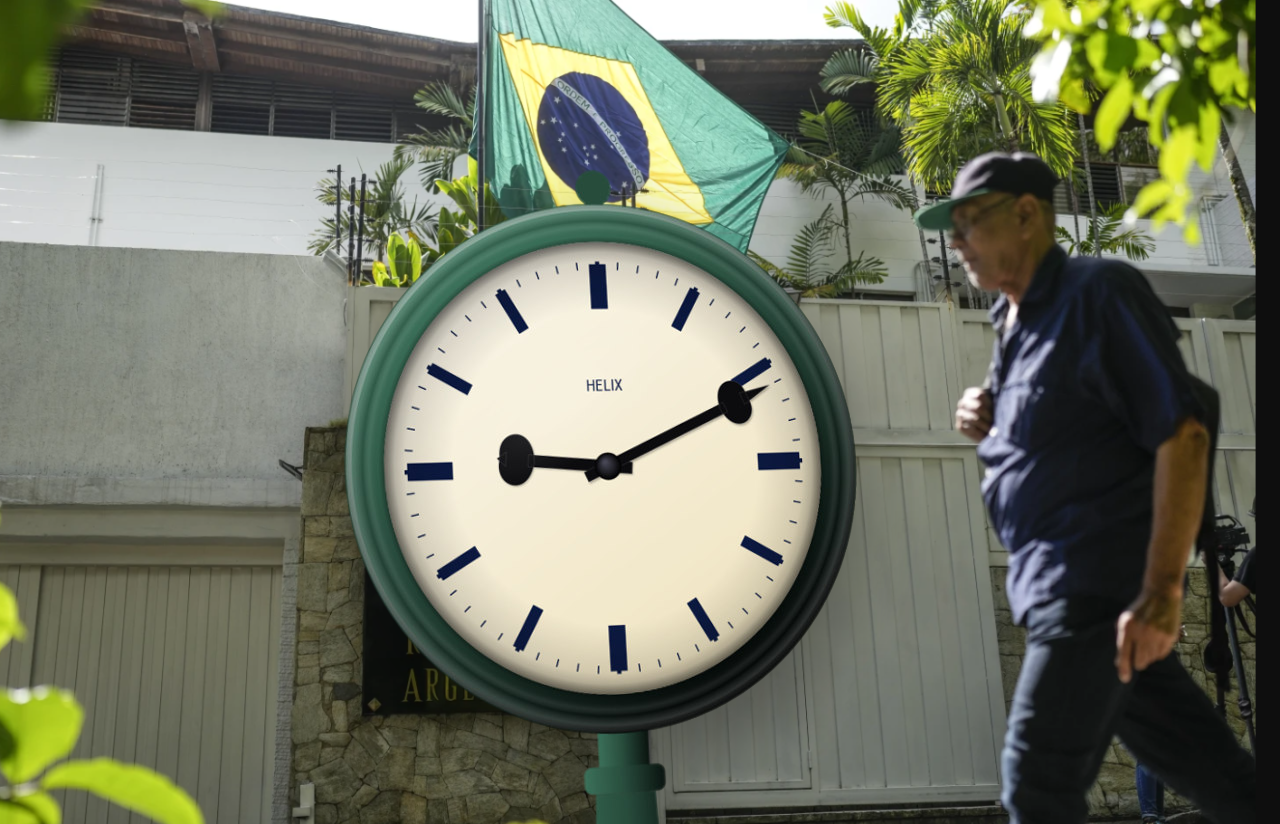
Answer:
9,11
